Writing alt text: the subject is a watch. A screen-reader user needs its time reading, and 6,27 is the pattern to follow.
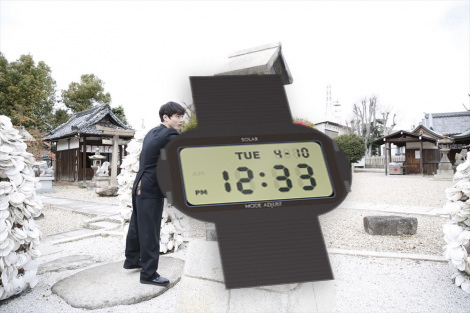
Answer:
12,33
